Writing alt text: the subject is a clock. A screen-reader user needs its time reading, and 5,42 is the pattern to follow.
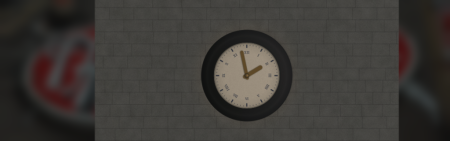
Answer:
1,58
